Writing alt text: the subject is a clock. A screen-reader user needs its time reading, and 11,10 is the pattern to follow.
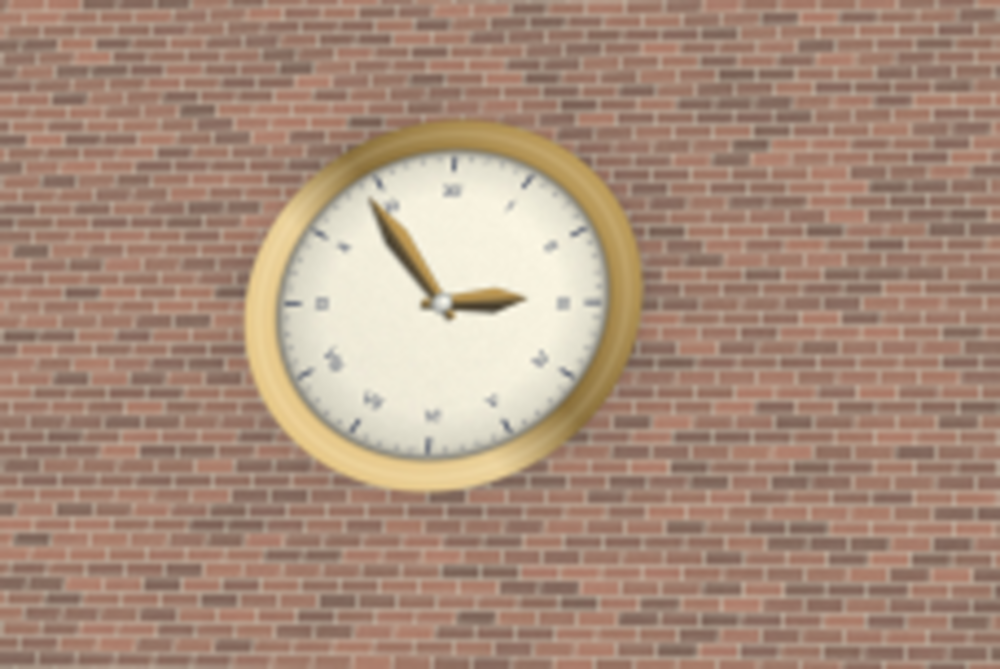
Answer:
2,54
